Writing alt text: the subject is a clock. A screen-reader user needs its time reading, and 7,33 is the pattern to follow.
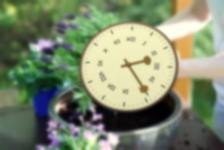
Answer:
2,24
